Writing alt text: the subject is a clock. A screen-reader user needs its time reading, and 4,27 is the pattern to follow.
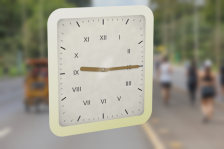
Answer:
9,15
